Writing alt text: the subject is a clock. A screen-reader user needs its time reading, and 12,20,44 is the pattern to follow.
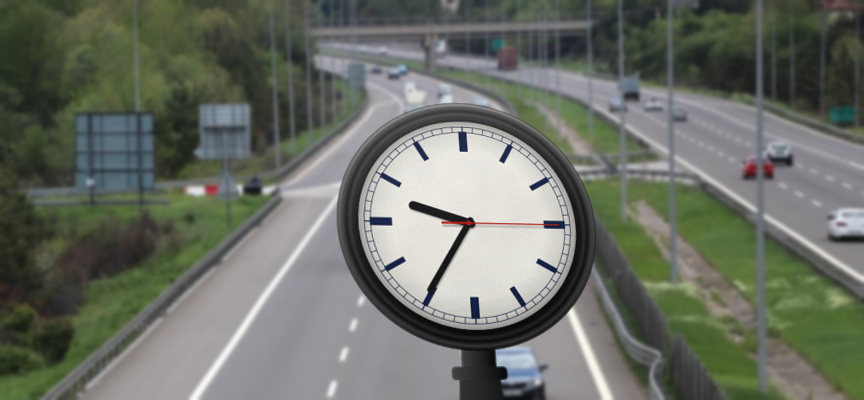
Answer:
9,35,15
